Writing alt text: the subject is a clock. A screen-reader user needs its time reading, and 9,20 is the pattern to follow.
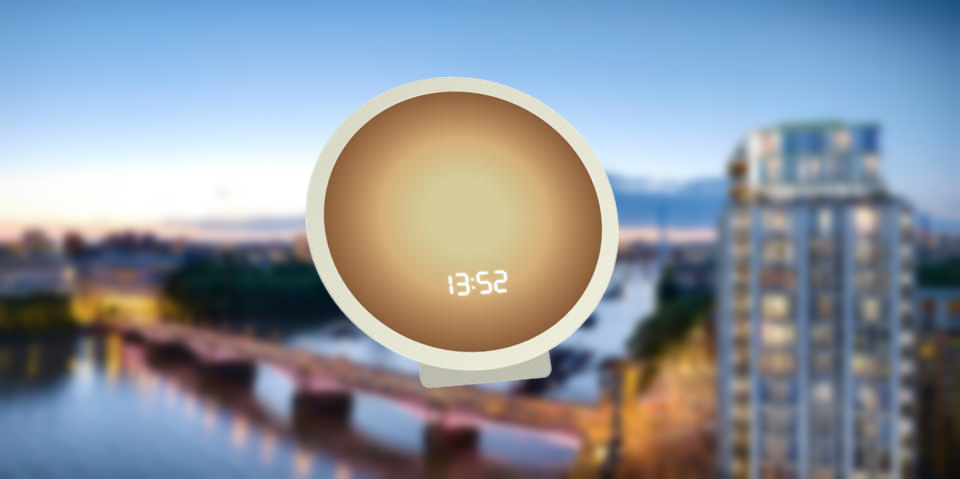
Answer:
13,52
